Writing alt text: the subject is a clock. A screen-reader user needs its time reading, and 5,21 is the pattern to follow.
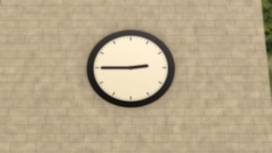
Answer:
2,45
